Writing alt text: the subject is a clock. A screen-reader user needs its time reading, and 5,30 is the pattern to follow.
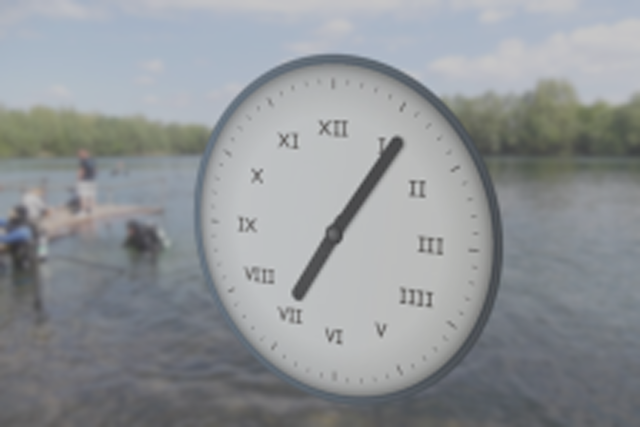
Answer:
7,06
